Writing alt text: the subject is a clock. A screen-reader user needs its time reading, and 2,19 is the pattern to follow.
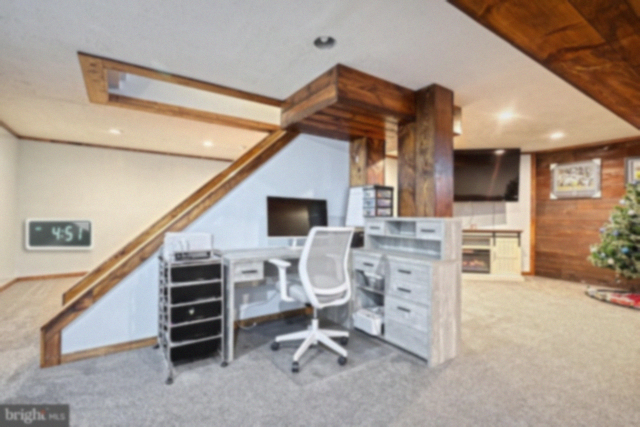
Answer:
4,51
